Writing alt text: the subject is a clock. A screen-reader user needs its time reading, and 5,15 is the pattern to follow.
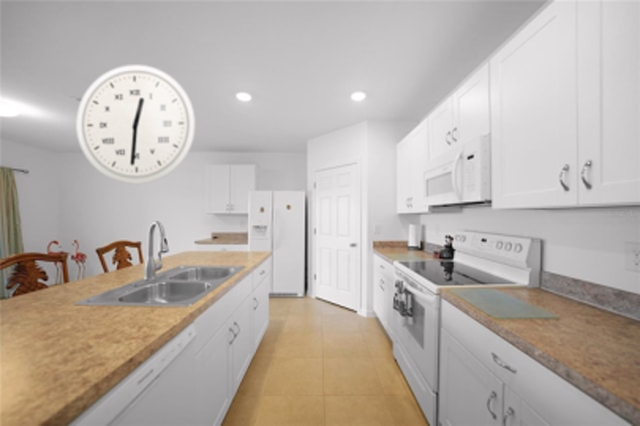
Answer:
12,31
